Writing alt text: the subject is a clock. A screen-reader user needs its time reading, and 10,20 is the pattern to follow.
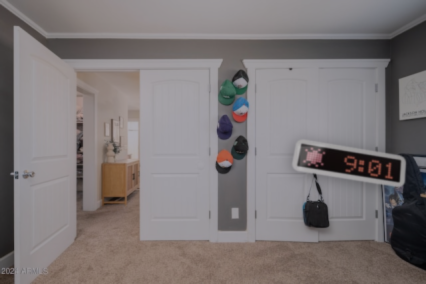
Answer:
9,01
